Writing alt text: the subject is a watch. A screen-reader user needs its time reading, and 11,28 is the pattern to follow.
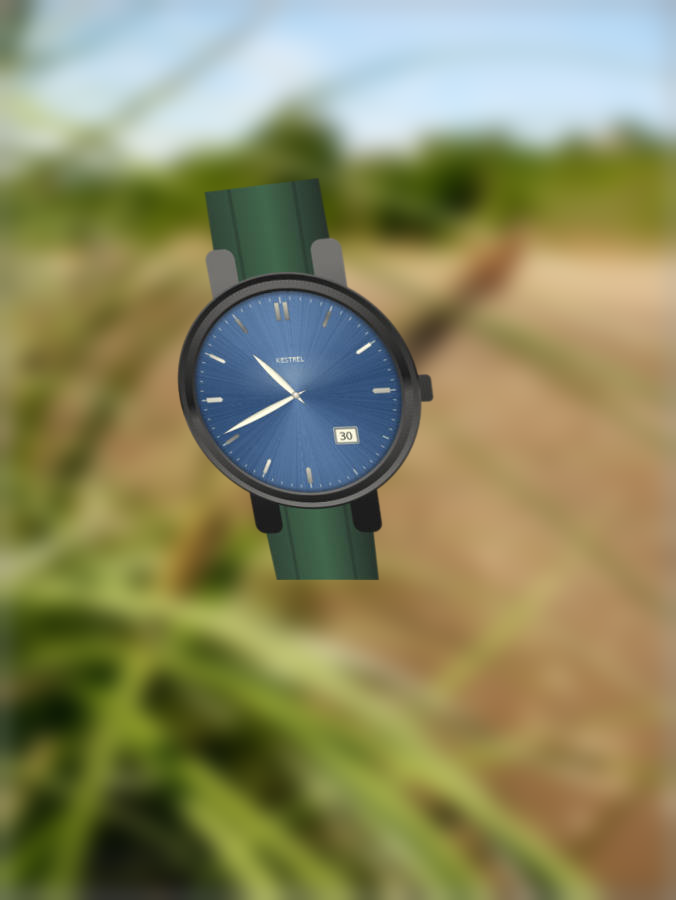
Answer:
10,41
